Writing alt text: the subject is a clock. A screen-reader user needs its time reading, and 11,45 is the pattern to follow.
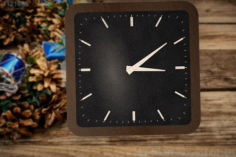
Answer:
3,09
